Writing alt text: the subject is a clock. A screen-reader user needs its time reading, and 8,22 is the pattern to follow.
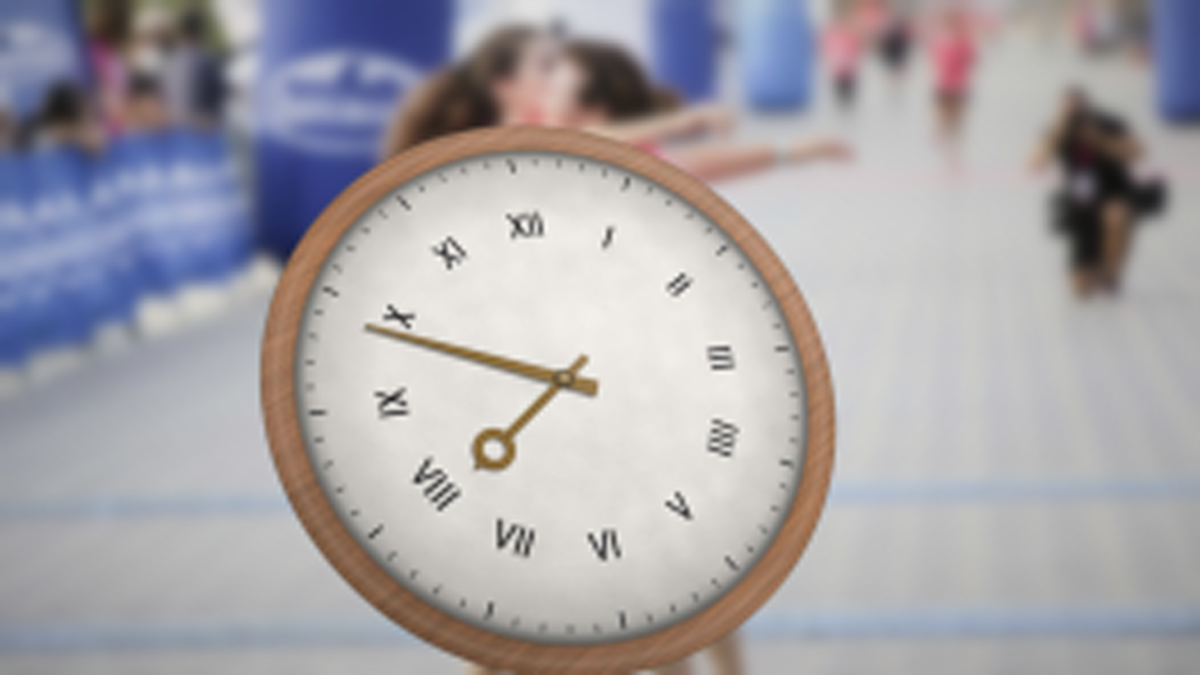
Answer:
7,49
